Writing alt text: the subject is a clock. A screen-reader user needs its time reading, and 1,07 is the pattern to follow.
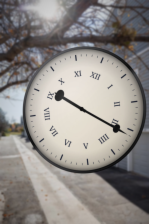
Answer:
9,16
